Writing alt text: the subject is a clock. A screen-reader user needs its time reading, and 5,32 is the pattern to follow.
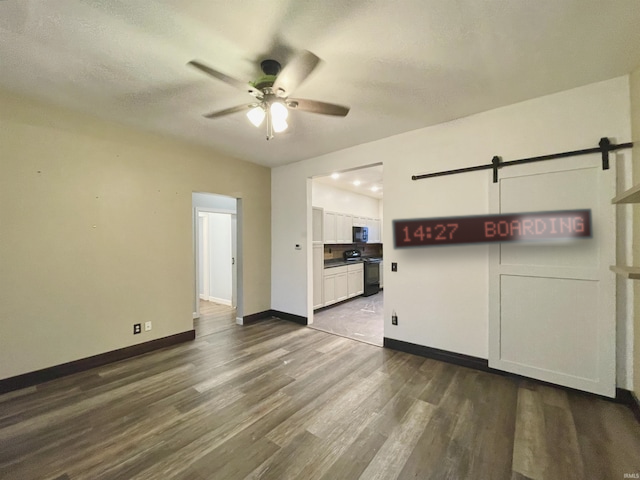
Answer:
14,27
